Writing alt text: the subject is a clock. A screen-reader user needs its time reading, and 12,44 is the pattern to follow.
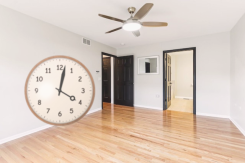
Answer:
4,02
